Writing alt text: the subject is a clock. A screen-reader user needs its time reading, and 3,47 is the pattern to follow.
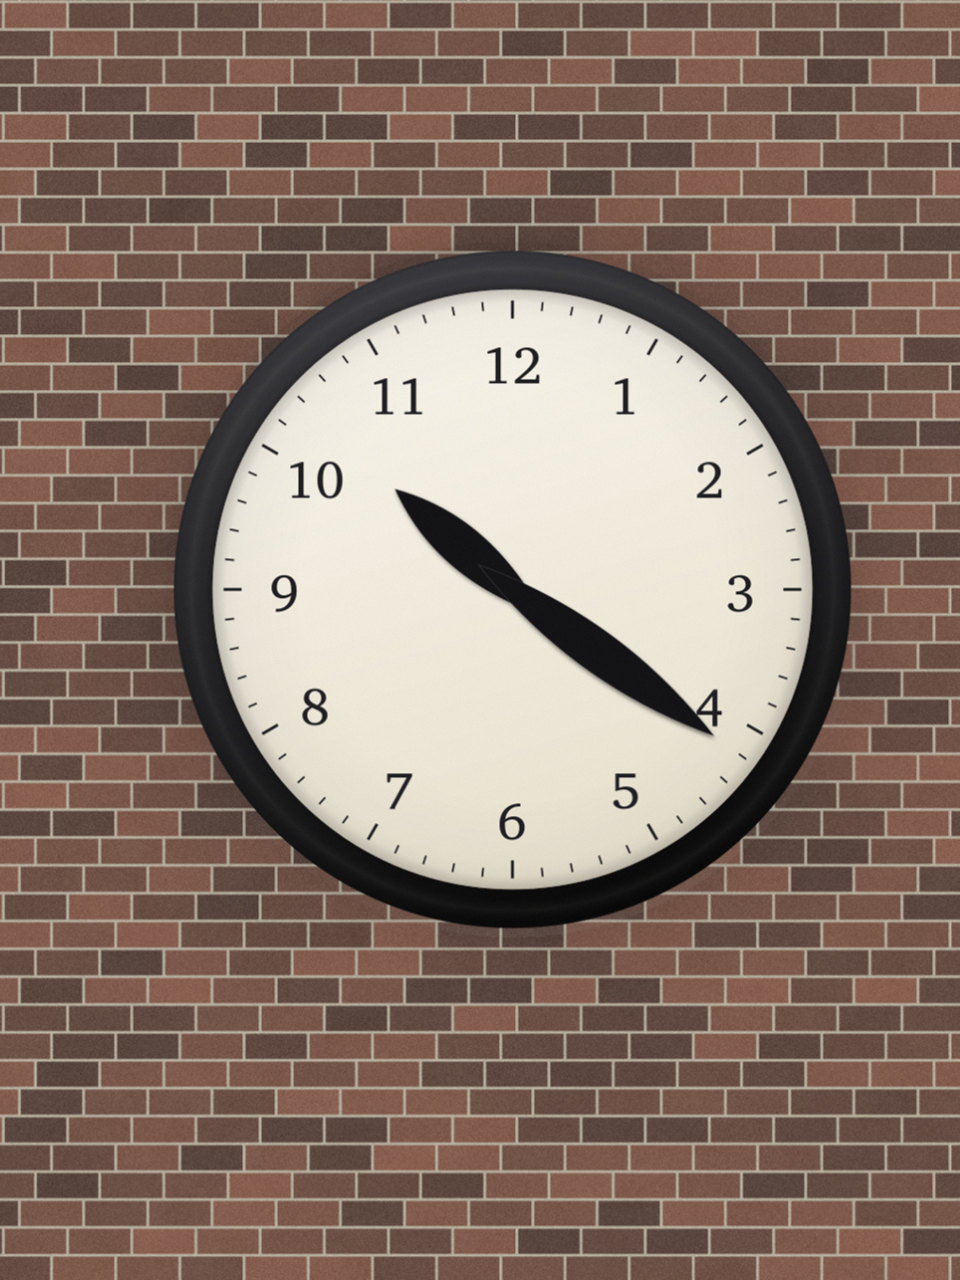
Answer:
10,21
